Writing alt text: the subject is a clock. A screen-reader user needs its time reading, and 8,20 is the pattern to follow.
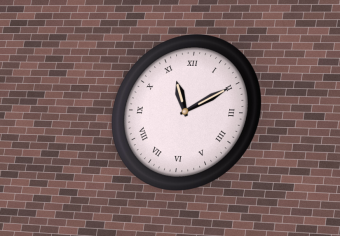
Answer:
11,10
